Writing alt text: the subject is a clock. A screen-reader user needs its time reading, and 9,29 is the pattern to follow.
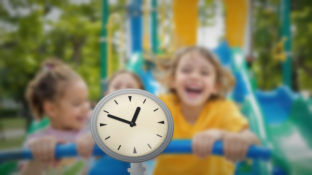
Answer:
12,49
